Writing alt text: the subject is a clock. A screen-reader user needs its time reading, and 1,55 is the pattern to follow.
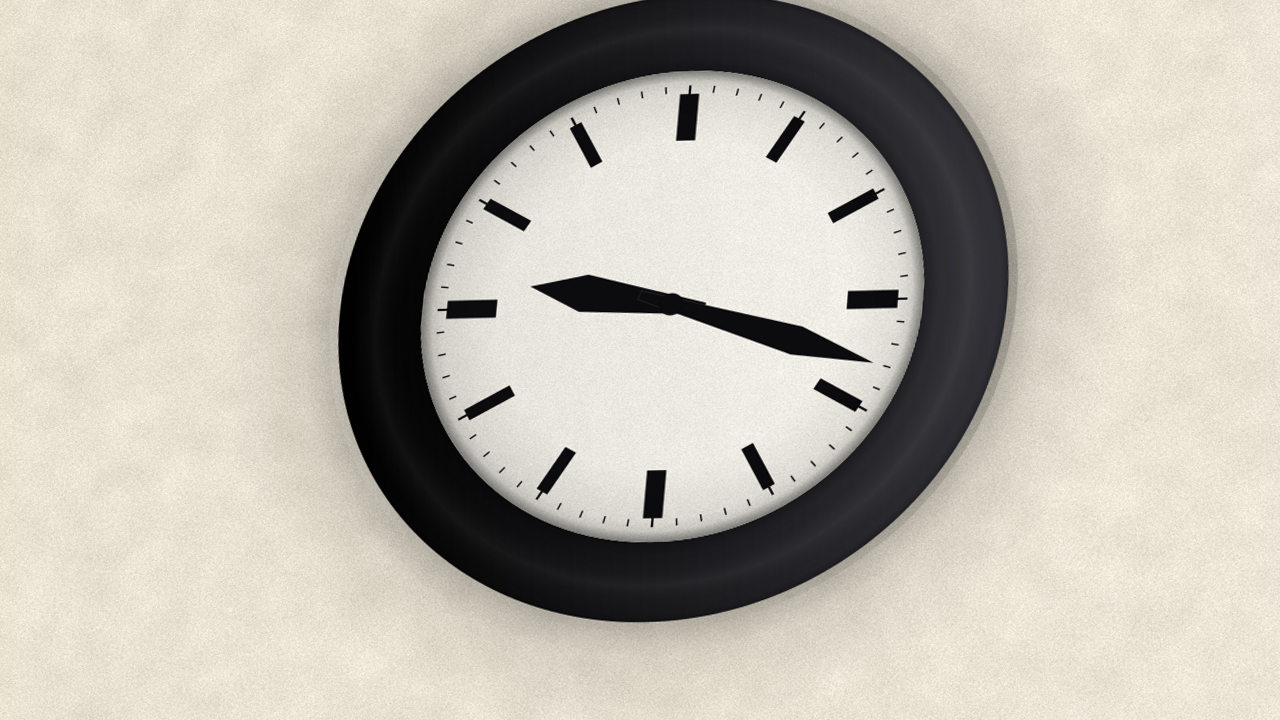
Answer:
9,18
